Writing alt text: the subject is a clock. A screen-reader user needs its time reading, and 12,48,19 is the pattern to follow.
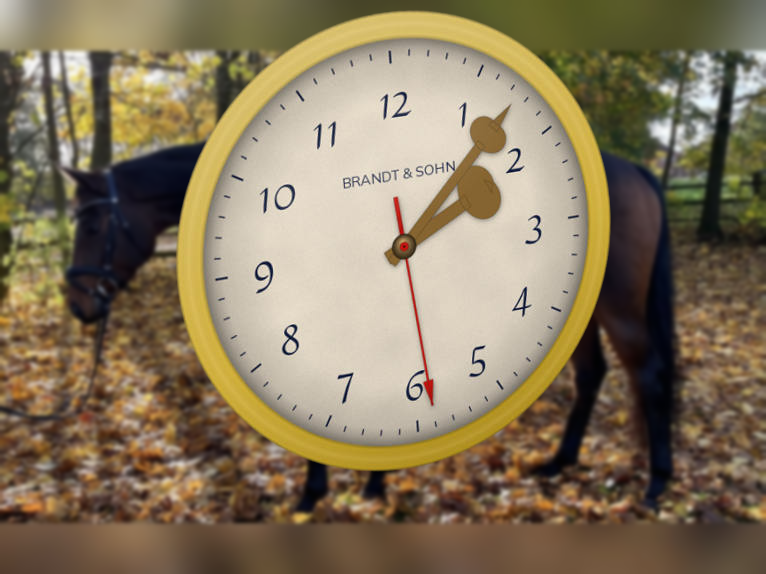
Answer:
2,07,29
